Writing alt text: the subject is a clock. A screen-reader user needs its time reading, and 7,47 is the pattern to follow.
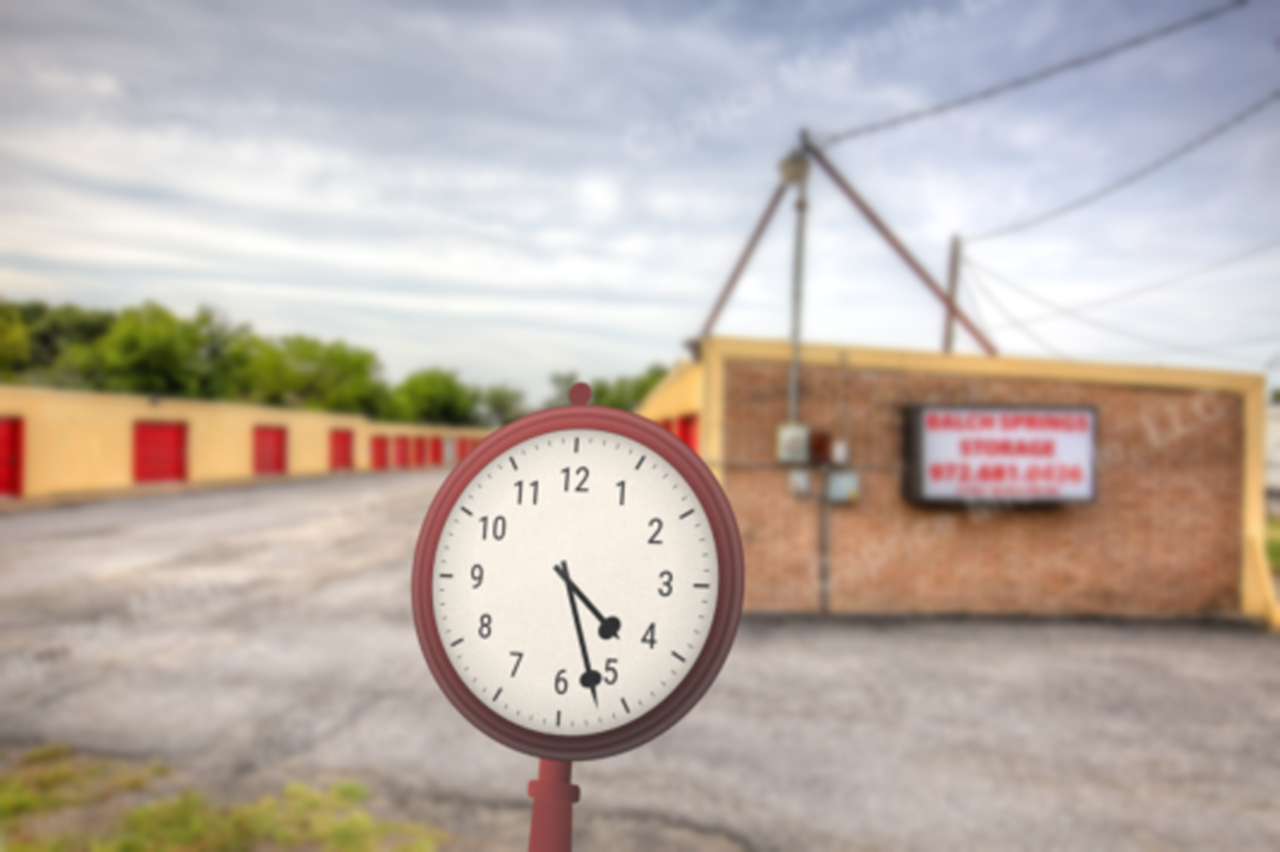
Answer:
4,27
